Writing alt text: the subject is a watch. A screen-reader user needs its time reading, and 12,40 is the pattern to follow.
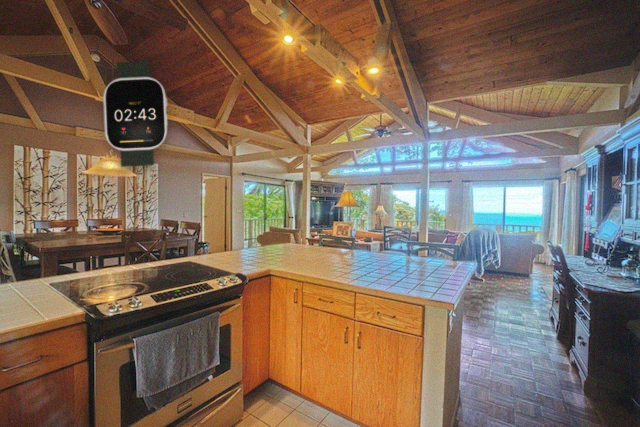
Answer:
2,43
